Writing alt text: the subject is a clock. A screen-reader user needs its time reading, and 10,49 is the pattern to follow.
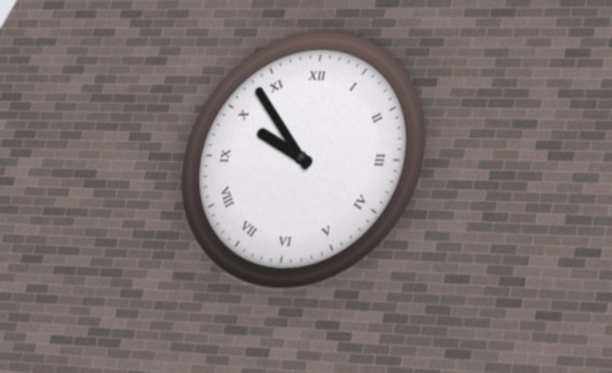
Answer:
9,53
